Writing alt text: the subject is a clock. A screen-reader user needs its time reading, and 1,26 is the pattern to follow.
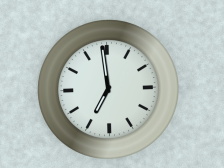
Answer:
6,59
